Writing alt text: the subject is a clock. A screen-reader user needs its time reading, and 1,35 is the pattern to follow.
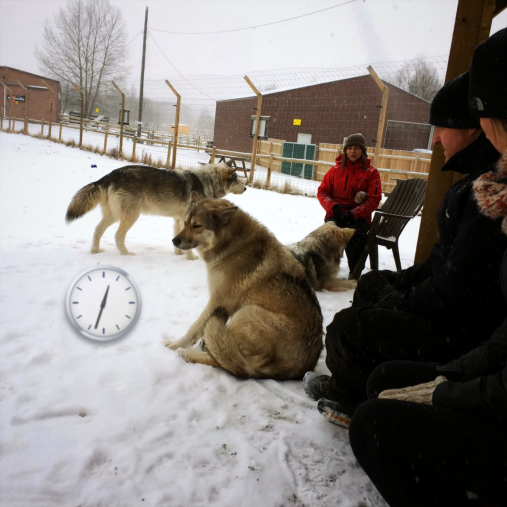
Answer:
12,33
